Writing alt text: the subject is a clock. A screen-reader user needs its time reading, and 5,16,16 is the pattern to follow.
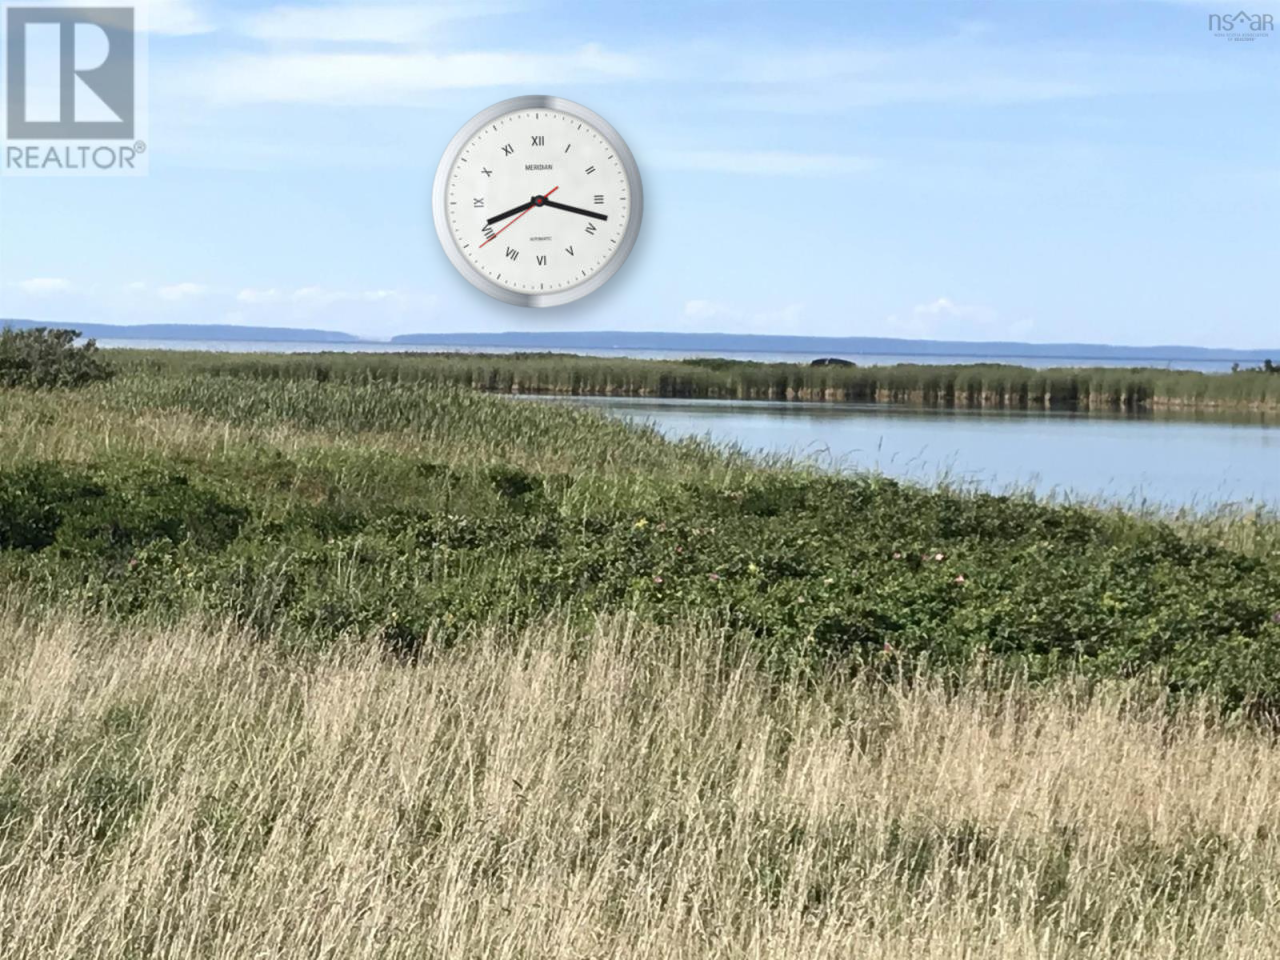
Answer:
8,17,39
